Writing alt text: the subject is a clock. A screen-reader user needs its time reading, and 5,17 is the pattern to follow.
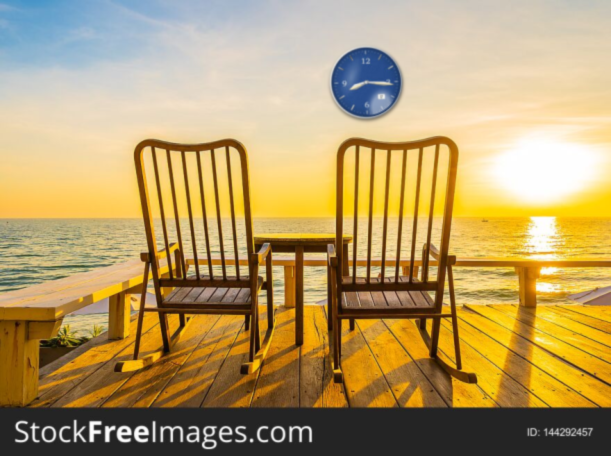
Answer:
8,16
